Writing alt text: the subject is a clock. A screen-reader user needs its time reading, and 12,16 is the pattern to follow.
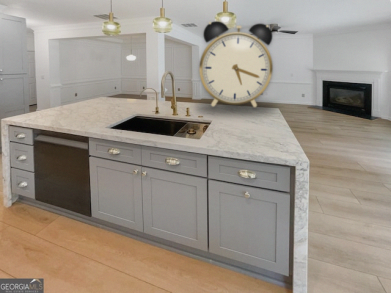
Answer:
5,18
